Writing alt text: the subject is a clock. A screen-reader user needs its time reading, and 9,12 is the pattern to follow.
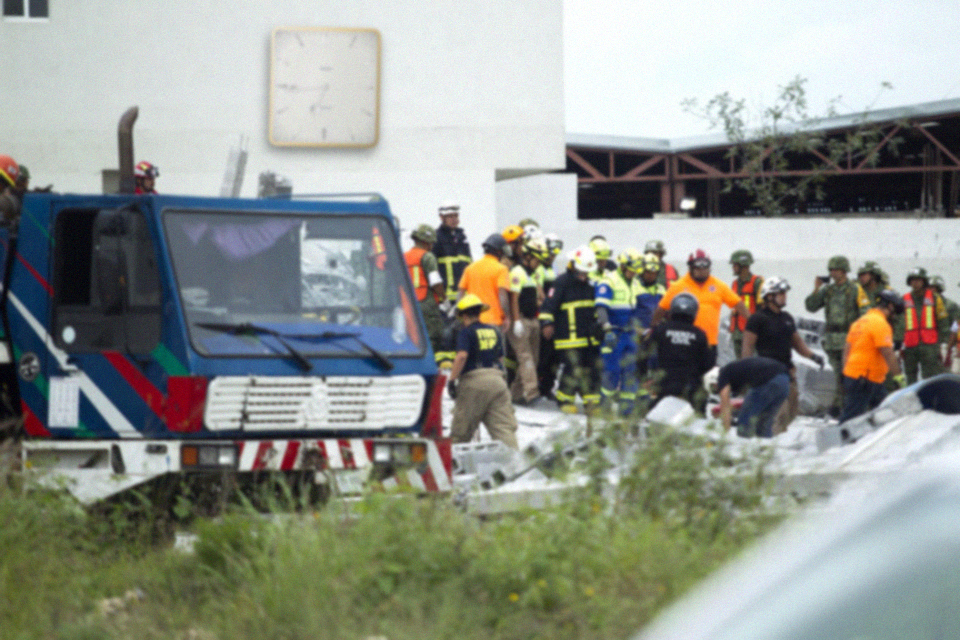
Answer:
6,44
